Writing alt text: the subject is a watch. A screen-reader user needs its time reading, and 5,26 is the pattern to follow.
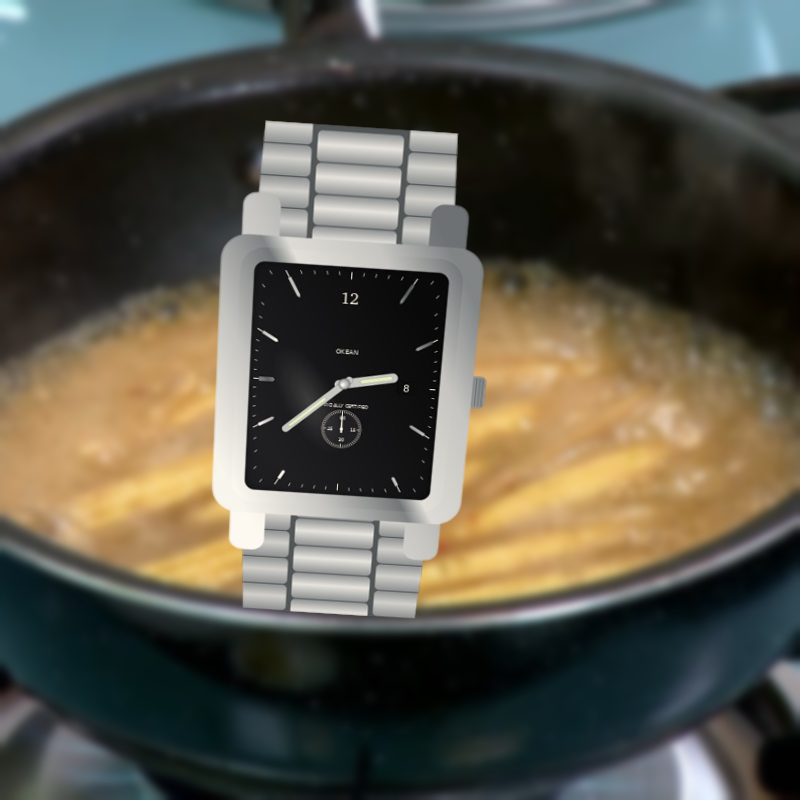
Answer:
2,38
